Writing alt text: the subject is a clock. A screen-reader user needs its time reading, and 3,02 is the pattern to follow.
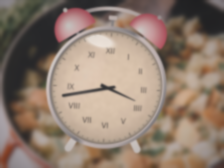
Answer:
3,43
